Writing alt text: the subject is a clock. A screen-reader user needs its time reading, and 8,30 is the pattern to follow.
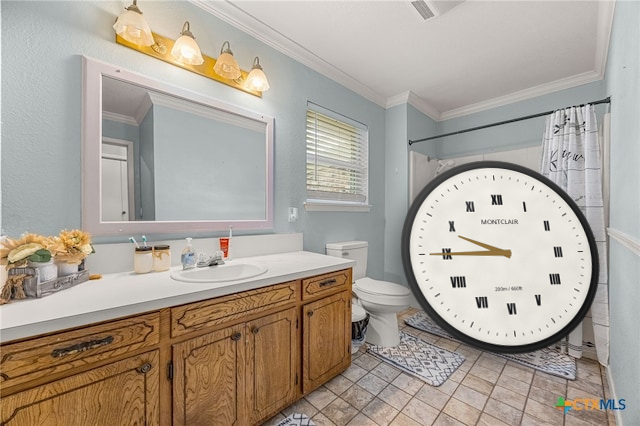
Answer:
9,45
